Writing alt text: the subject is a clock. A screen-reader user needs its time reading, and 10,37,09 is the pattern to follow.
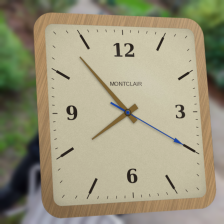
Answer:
7,53,20
